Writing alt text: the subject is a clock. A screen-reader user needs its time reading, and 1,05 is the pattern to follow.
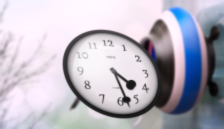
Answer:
4,28
